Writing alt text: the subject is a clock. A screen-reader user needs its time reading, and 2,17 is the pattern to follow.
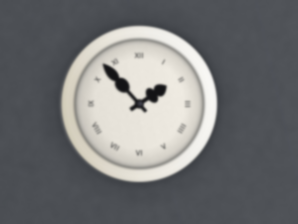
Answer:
1,53
